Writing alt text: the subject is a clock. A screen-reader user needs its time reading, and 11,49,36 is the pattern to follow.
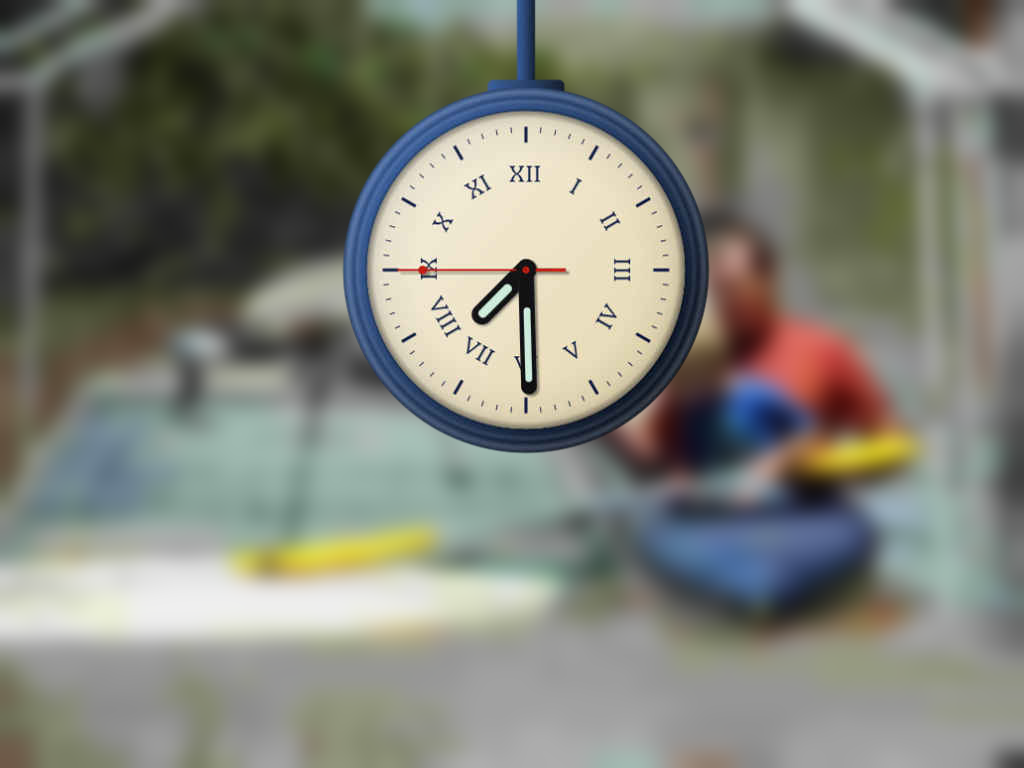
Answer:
7,29,45
